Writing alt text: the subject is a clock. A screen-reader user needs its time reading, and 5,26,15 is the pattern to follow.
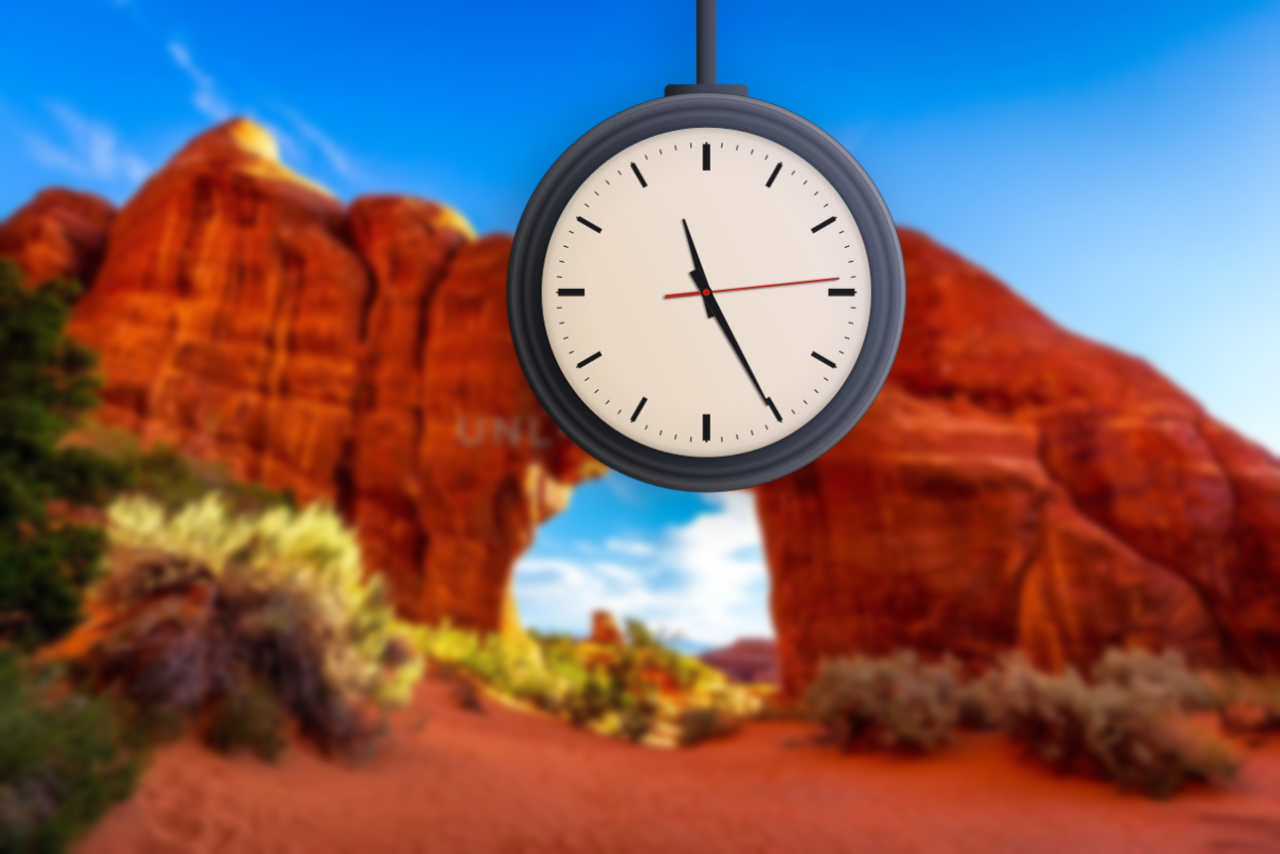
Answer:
11,25,14
